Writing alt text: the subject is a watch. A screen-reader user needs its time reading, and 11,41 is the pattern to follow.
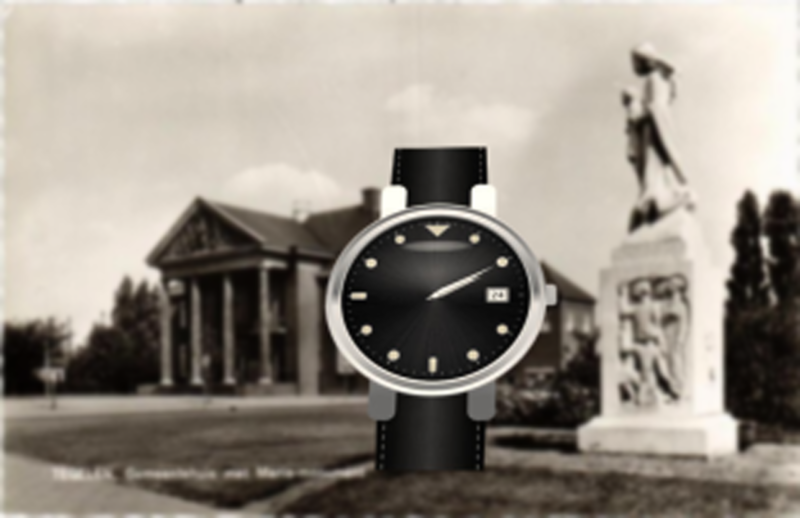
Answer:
2,10
